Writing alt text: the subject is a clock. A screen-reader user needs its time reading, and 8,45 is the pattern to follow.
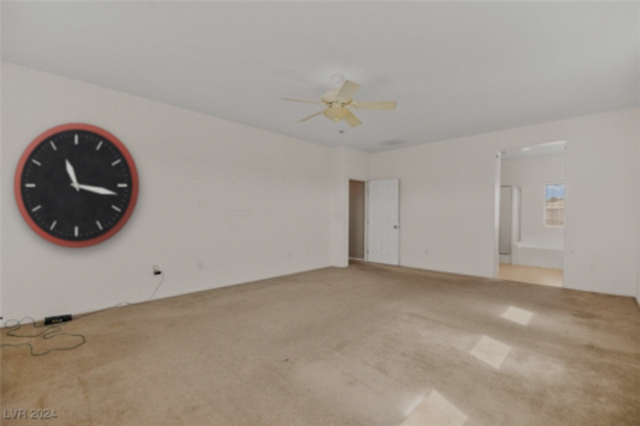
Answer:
11,17
